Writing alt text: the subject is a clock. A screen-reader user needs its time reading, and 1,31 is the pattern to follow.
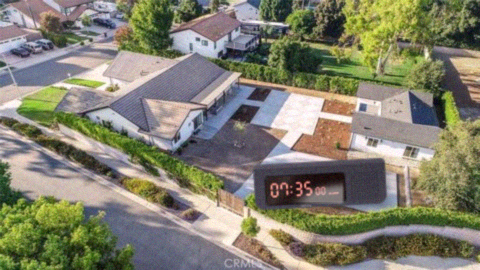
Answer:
7,35
